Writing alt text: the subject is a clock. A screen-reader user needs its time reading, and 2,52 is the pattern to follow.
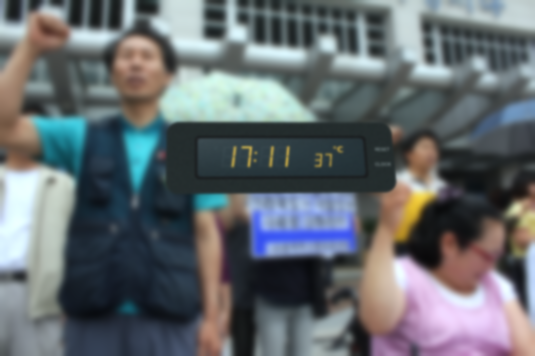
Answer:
17,11
